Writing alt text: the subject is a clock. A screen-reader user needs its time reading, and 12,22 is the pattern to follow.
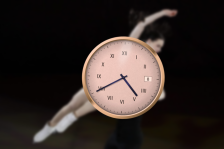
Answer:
4,40
